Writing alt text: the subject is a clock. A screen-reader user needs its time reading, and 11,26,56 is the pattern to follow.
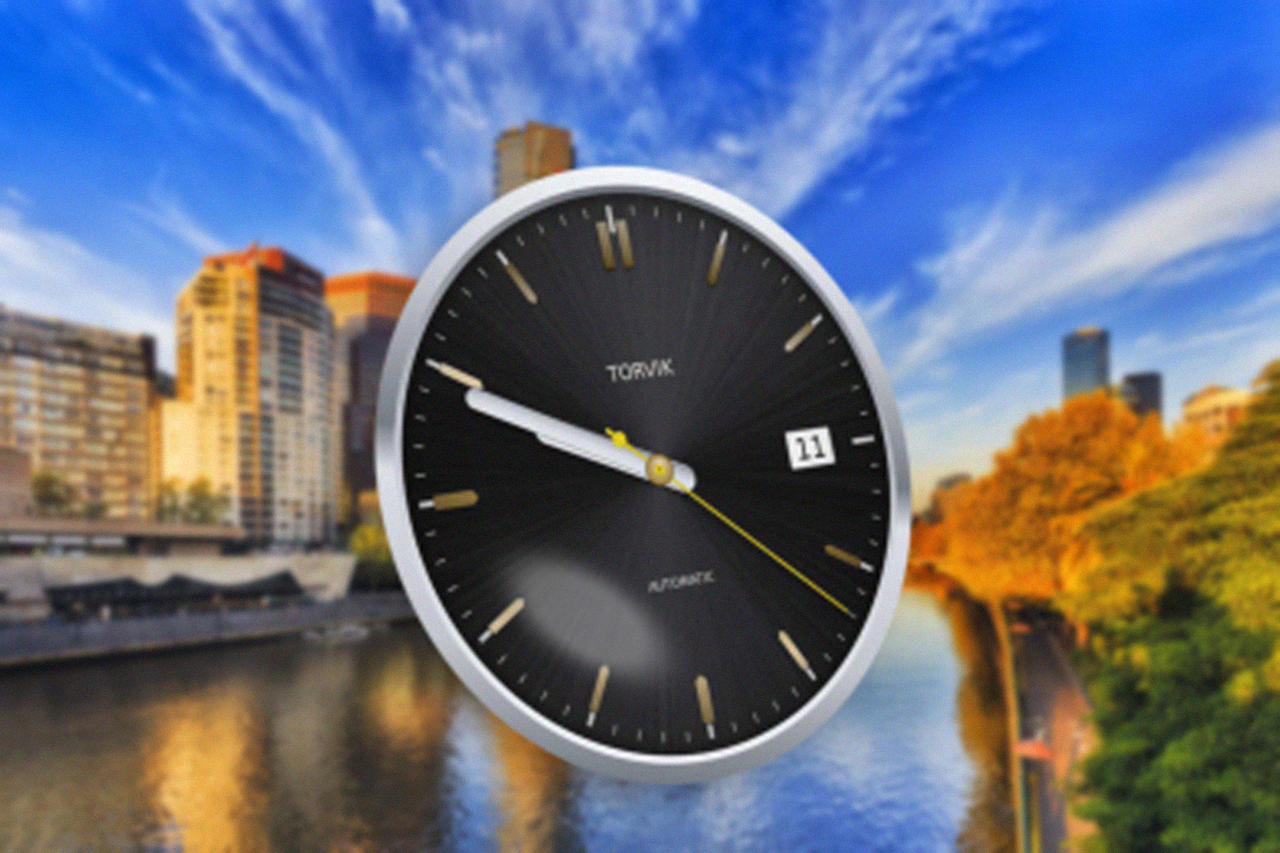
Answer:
9,49,22
